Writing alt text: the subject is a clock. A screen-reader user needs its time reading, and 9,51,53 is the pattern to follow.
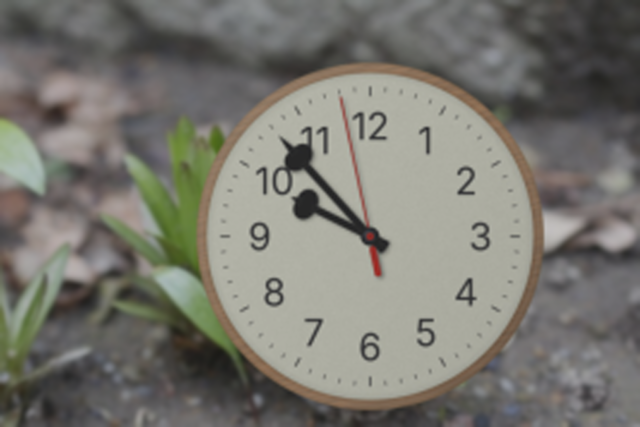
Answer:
9,52,58
